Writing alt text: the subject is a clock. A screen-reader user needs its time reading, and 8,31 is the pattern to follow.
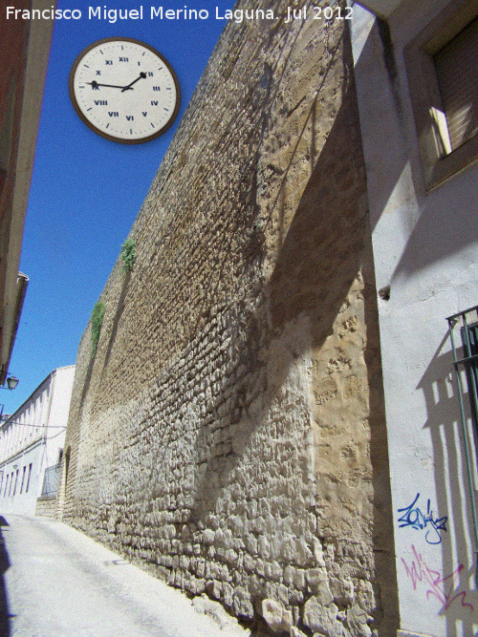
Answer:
1,46
